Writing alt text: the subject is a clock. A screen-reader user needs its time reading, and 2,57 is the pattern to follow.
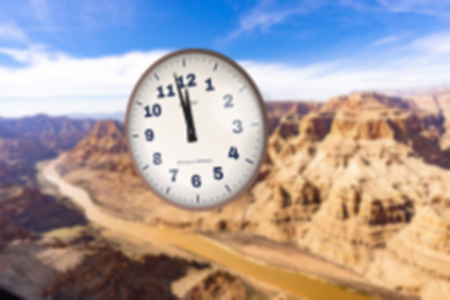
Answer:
11,58
